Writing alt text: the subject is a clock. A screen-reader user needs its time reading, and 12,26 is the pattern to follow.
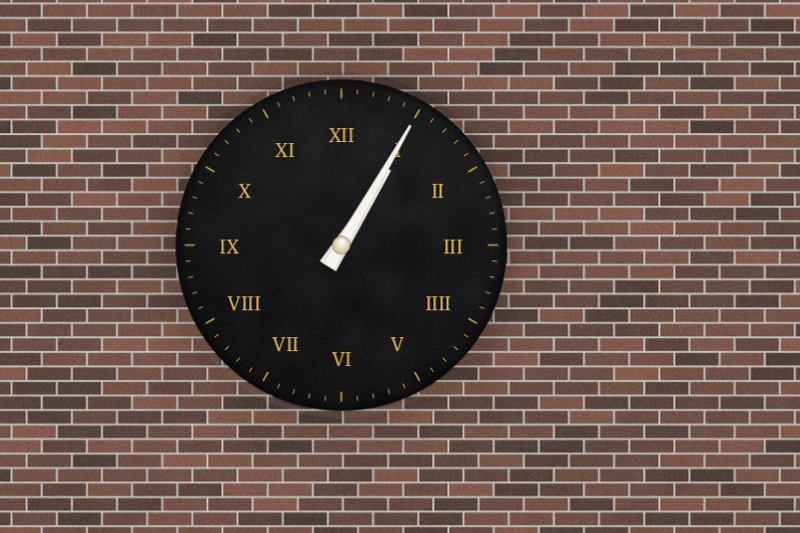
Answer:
1,05
